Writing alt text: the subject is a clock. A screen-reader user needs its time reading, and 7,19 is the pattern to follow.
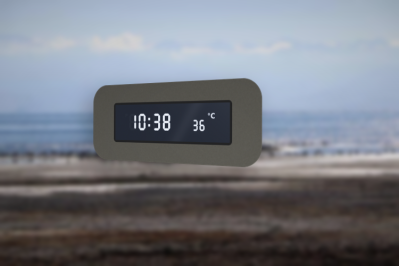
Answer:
10,38
